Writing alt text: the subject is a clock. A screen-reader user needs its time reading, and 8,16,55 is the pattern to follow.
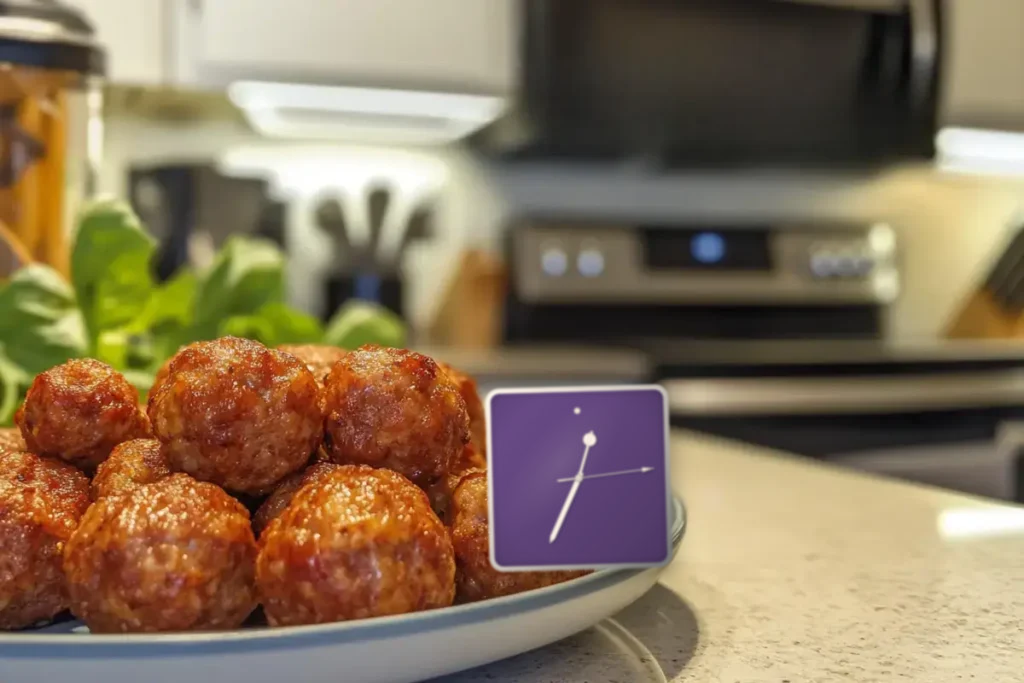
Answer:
12,34,14
